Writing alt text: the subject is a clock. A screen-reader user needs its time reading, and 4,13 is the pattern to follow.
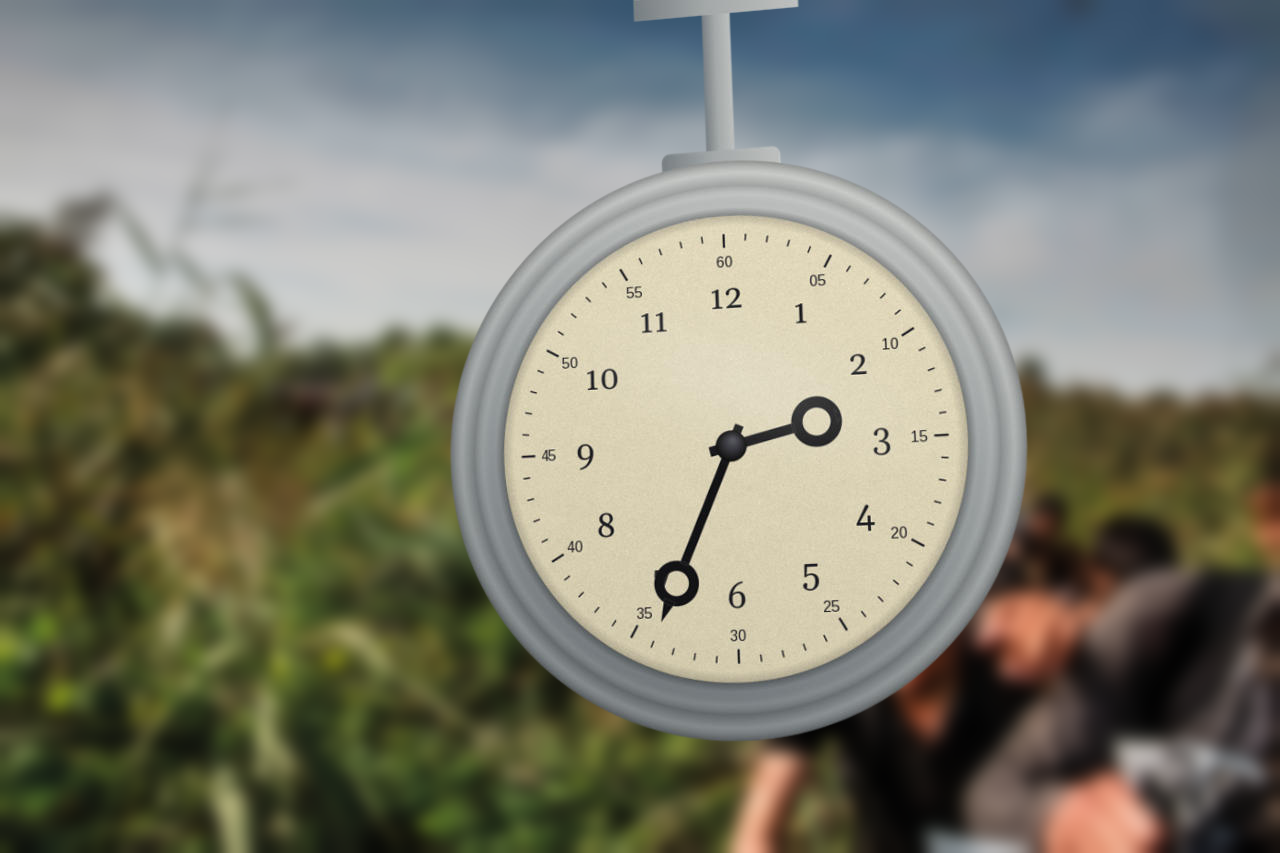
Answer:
2,34
